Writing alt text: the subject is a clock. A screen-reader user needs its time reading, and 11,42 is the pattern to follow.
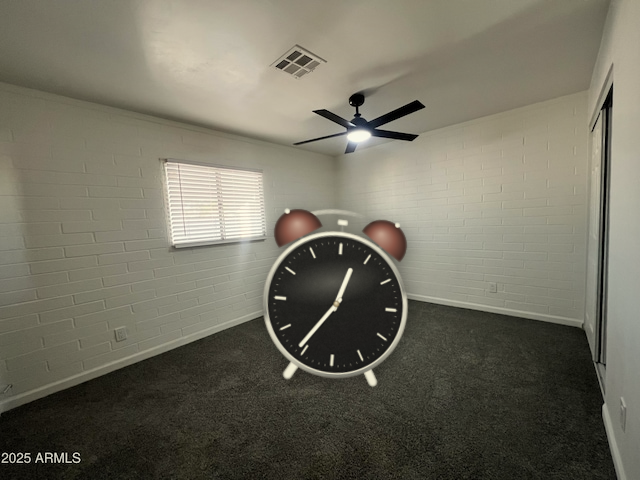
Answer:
12,36
